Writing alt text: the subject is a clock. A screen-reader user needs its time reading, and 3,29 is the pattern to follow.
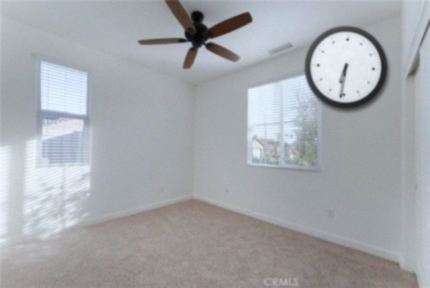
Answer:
6,31
